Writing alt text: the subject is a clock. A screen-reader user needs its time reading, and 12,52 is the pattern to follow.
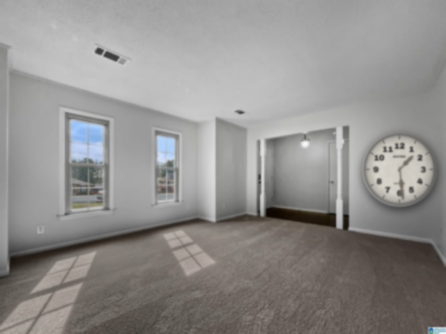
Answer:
1,29
